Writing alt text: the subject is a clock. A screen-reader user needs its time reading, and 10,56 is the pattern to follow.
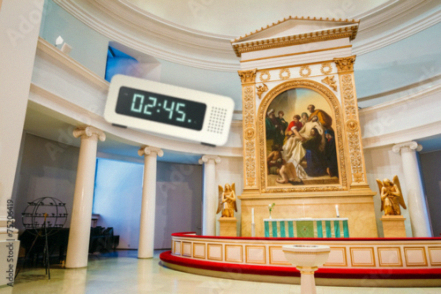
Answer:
2,45
